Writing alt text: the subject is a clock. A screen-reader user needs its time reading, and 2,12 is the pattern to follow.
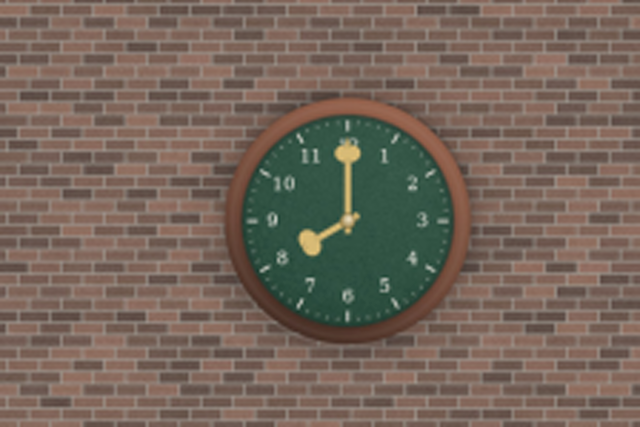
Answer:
8,00
